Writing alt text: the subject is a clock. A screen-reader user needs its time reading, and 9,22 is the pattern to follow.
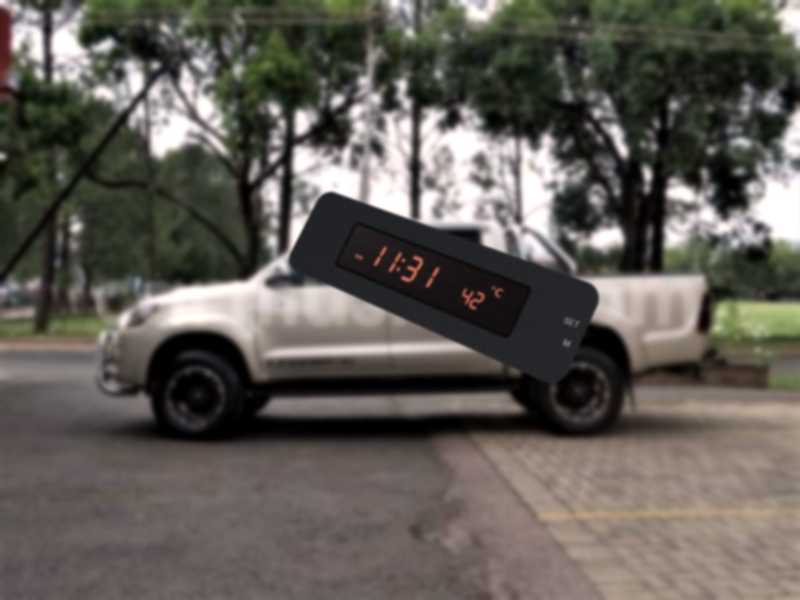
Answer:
11,31
